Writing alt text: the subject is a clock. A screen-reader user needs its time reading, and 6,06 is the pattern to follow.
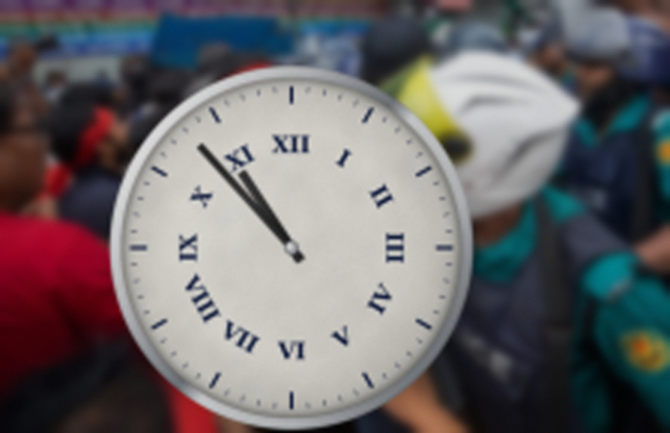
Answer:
10,53
